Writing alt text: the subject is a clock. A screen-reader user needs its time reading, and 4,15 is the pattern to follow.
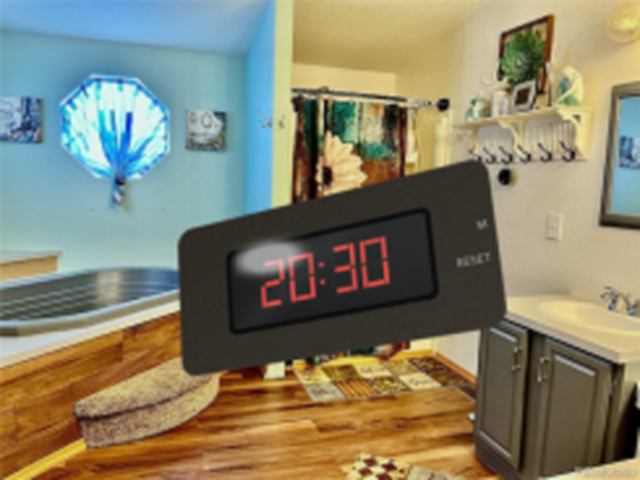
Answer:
20,30
